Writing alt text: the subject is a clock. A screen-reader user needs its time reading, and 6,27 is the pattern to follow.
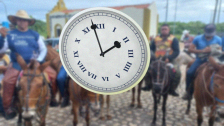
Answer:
1,58
